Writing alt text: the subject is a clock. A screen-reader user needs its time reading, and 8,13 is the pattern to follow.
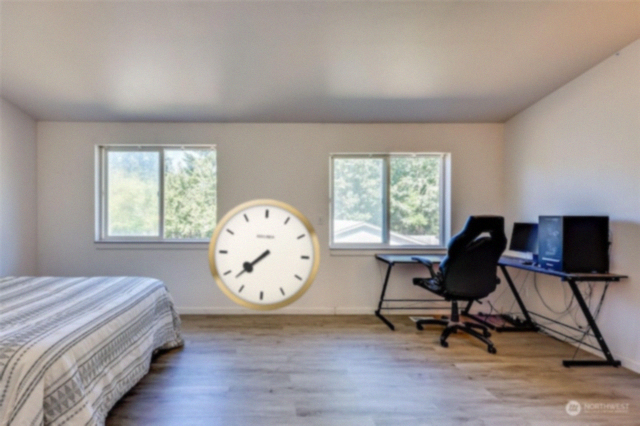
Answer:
7,38
